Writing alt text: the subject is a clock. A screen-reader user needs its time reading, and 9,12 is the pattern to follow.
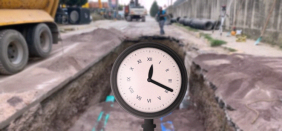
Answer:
12,19
